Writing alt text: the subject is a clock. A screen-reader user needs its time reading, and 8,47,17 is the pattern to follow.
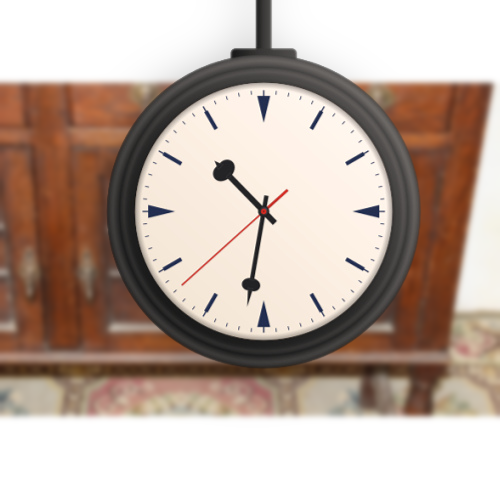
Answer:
10,31,38
